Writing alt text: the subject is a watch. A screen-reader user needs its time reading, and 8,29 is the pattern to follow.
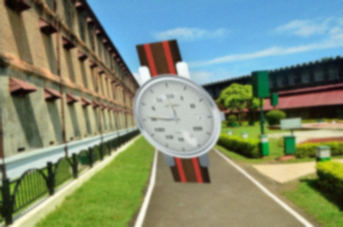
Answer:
11,46
